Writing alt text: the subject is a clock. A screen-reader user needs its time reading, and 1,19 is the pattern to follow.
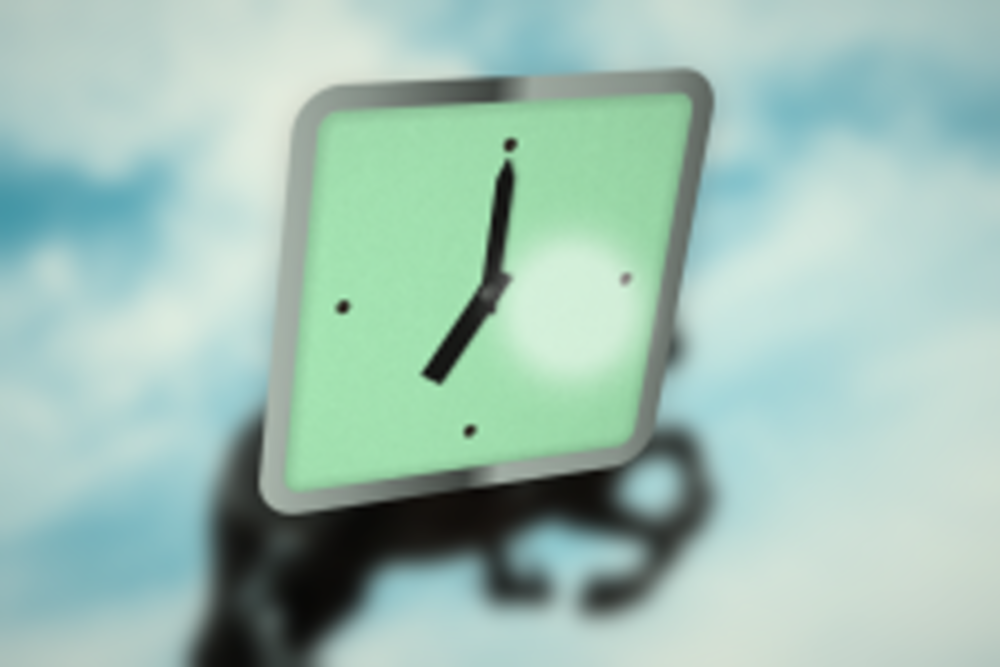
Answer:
7,00
